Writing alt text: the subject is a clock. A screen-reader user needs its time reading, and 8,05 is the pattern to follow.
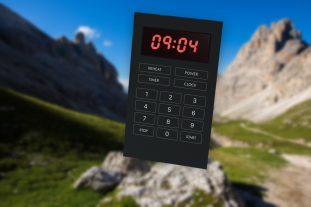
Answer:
9,04
